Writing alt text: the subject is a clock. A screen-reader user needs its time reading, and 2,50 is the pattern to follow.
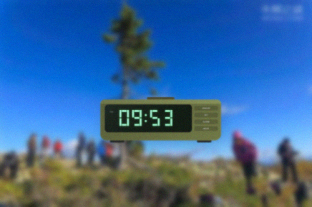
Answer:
9,53
